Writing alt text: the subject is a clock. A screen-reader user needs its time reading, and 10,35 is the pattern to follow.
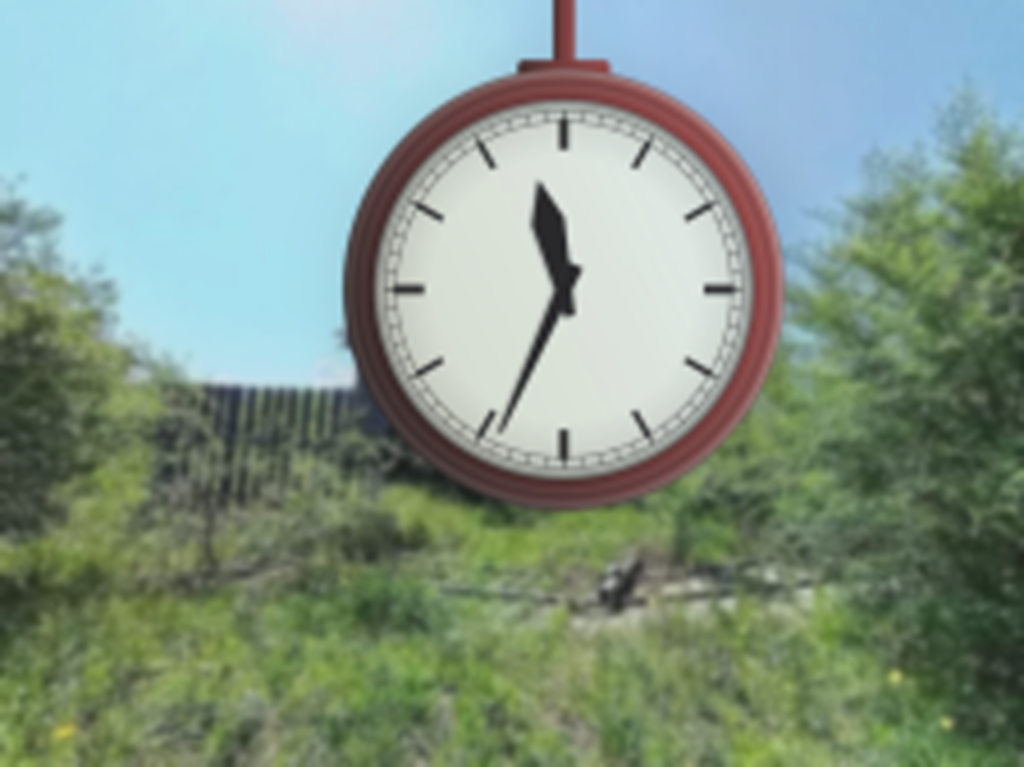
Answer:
11,34
